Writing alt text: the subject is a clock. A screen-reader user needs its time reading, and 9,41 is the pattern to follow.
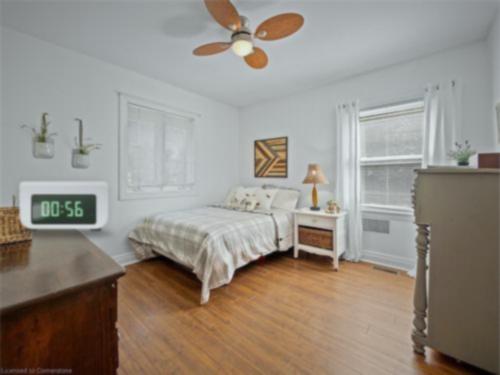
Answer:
0,56
